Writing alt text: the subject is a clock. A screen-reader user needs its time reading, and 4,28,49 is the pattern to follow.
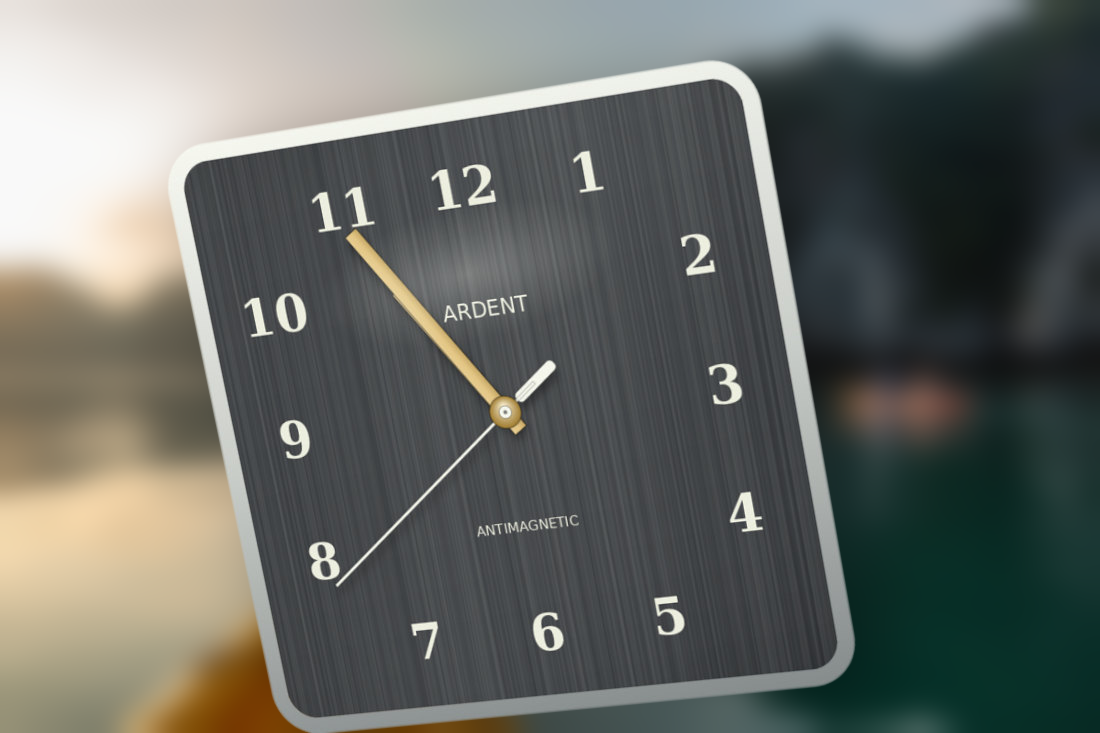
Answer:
10,54,39
